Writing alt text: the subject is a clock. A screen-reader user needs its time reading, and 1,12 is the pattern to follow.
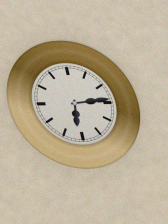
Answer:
6,14
